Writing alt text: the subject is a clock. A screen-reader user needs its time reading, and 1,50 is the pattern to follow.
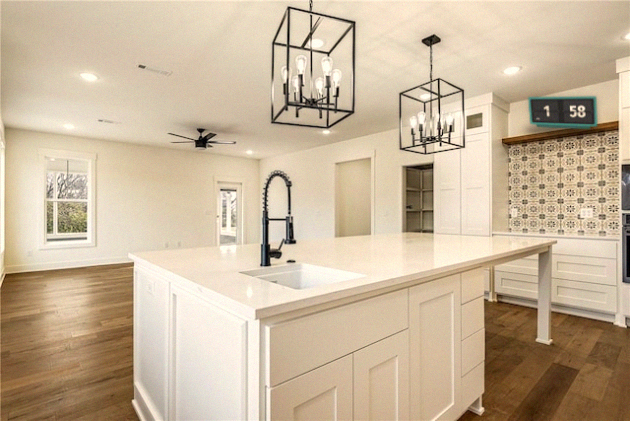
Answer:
1,58
